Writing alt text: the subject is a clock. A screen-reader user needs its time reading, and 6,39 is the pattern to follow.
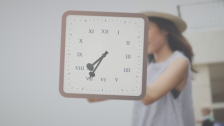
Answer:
7,35
